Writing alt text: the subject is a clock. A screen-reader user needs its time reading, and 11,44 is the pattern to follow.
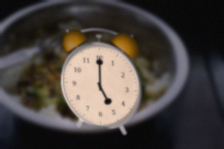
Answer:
5,00
